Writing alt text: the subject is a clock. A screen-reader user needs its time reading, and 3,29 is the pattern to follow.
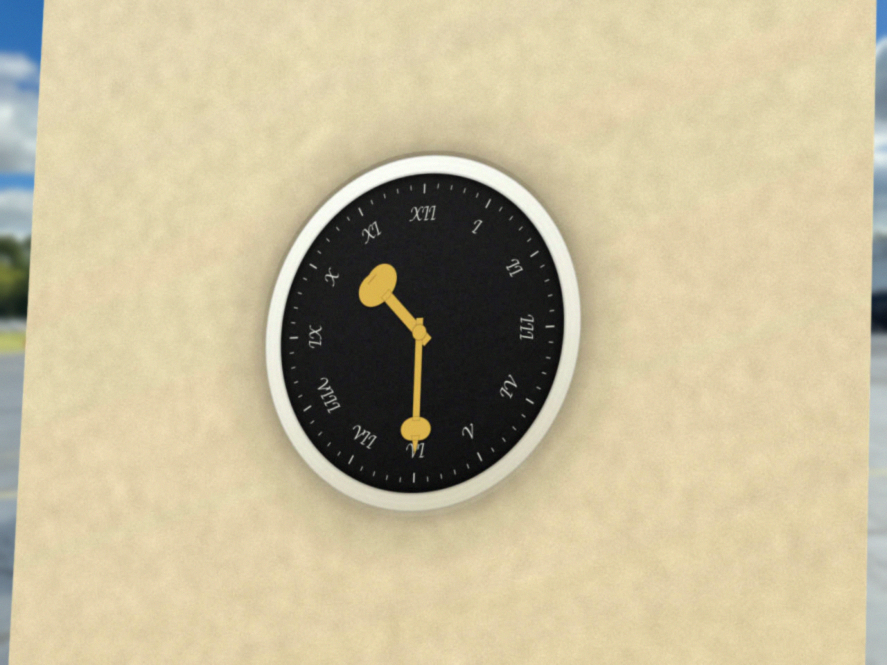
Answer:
10,30
